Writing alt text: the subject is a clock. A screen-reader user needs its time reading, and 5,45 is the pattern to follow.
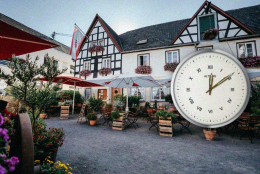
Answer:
12,09
